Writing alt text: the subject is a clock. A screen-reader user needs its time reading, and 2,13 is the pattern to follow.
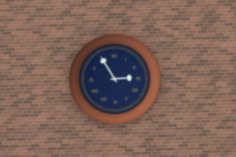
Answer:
2,55
